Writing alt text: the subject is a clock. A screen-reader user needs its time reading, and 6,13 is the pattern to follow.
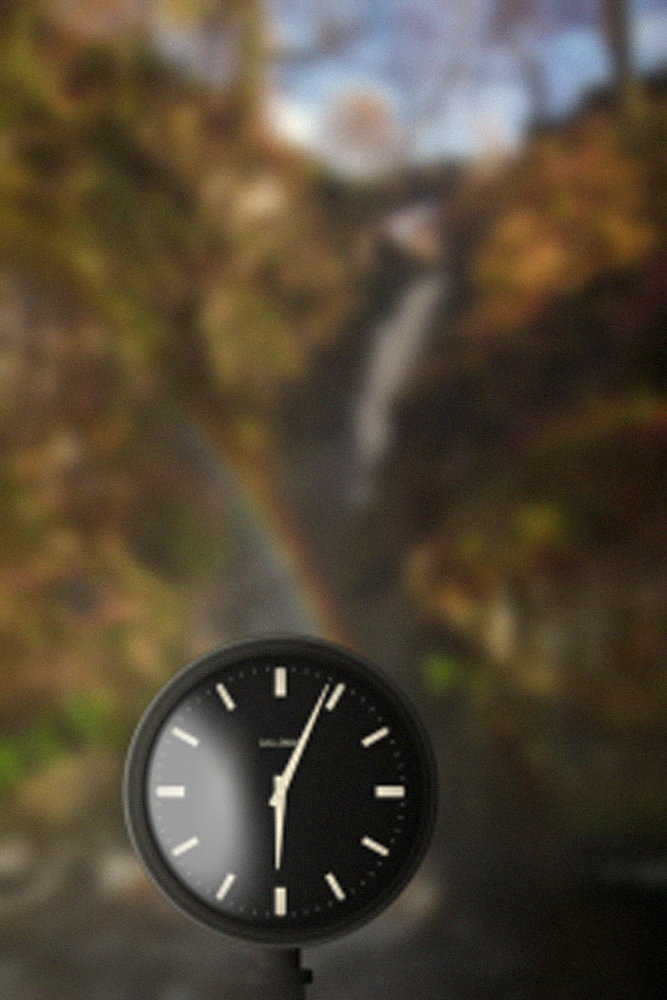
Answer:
6,04
